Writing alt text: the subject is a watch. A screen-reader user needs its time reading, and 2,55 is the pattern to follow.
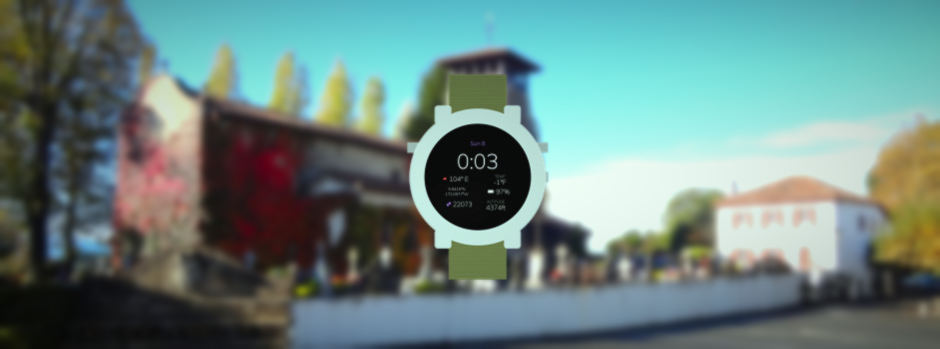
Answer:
0,03
